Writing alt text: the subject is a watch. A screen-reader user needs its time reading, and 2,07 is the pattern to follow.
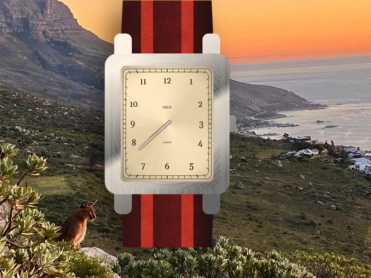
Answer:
7,38
